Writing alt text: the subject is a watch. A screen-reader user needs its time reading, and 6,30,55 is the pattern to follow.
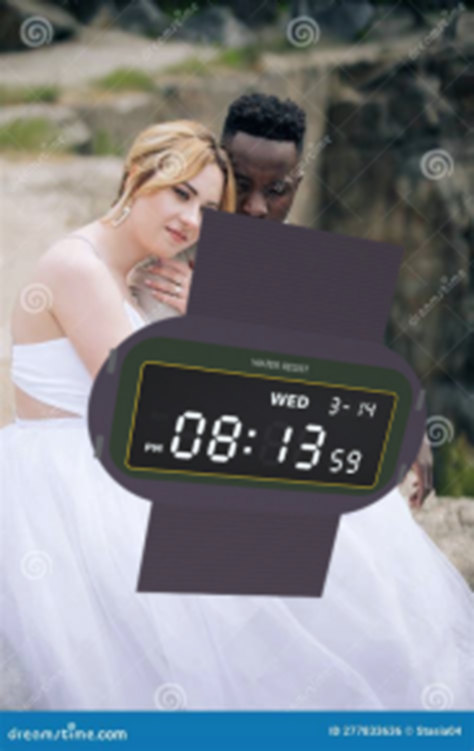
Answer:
8,13,59
